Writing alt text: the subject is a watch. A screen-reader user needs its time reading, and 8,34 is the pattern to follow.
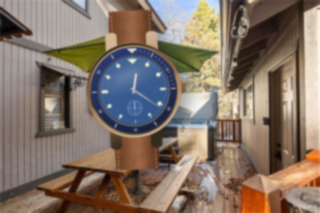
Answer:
12,21
